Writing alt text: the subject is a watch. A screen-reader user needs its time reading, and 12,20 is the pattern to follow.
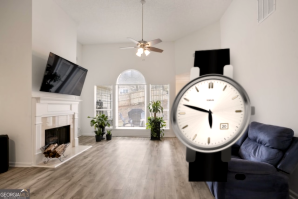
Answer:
5,48
